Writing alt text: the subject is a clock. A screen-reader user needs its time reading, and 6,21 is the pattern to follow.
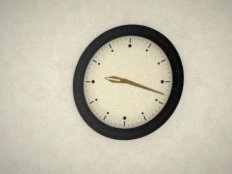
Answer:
9,18
